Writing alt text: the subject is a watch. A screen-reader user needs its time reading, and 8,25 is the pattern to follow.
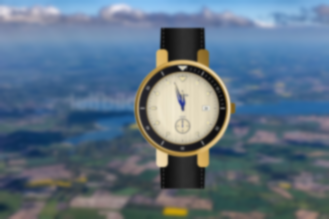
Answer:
11,57
